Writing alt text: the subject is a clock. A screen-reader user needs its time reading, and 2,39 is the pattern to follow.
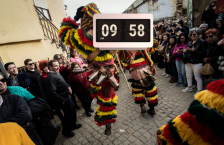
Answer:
9,58
